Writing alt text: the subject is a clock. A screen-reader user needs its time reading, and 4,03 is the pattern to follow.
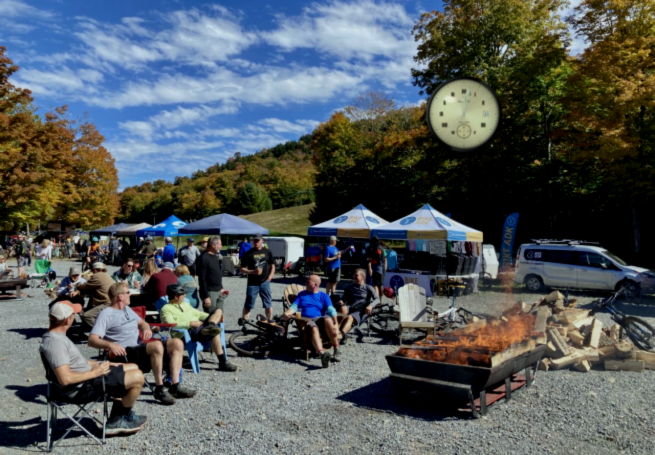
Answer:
12,02
